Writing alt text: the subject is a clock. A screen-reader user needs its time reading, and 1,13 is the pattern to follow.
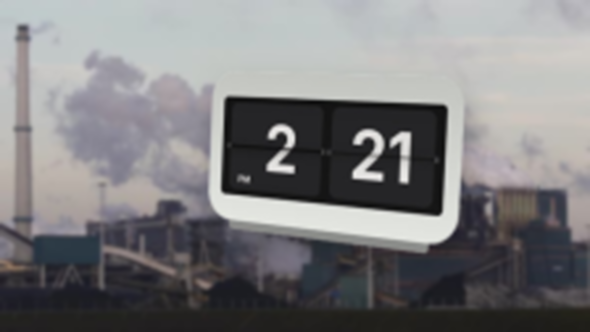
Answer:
2,21
